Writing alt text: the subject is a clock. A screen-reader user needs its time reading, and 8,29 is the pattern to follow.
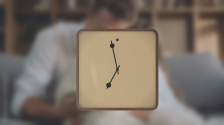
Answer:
6,58
